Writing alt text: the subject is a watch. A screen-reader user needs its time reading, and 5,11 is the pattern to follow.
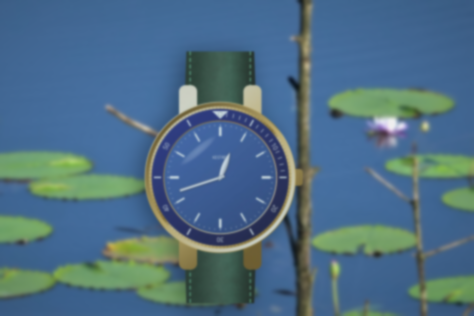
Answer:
12,42
